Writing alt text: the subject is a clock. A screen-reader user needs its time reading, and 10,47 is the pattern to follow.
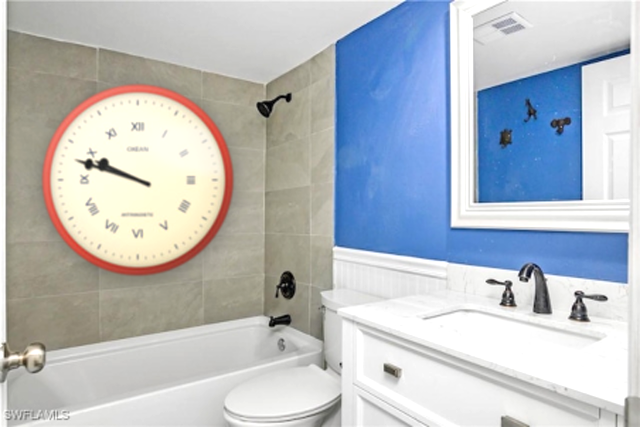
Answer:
9,48
